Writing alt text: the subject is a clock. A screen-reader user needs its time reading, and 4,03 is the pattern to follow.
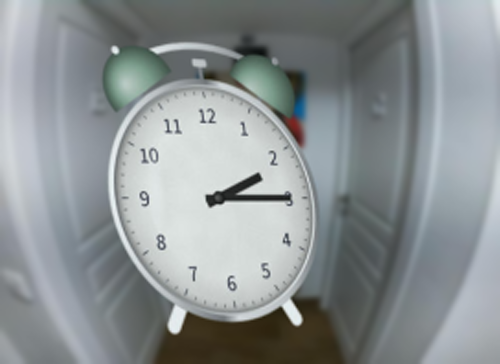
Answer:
2,15
